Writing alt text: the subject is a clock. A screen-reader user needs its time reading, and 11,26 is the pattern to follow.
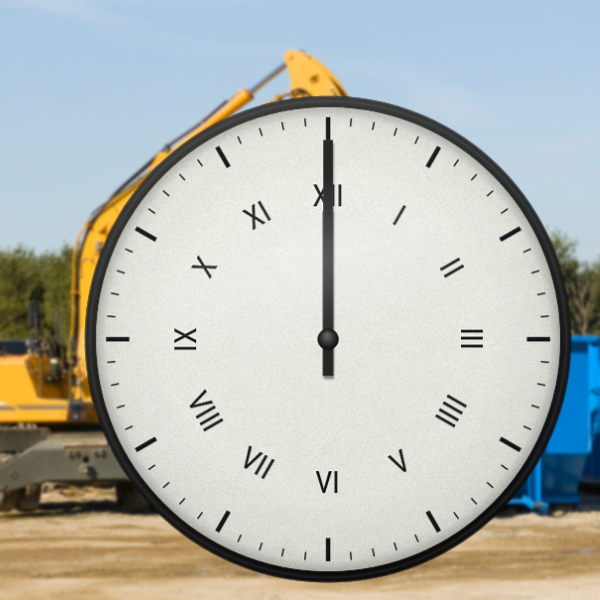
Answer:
12,00
